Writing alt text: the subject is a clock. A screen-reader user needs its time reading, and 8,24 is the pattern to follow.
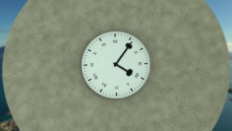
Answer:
4,06
